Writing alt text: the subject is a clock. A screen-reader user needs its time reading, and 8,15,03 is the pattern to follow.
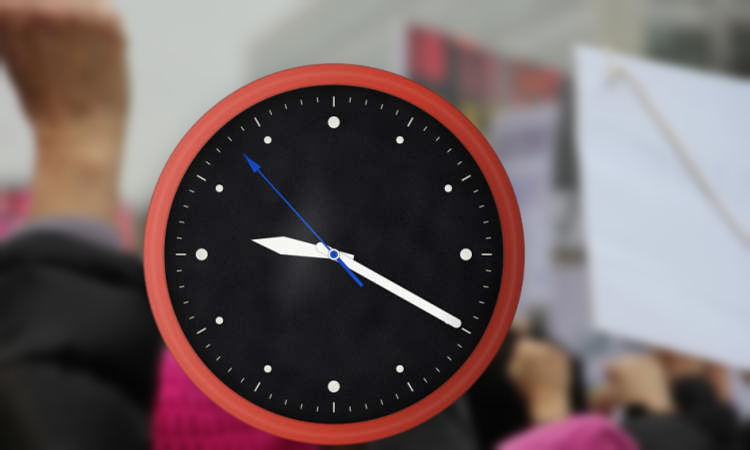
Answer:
9,19,53
